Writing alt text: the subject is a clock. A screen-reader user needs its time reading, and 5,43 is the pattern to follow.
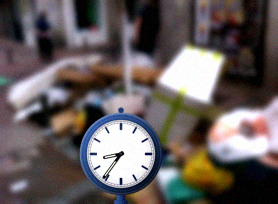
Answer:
8,36
